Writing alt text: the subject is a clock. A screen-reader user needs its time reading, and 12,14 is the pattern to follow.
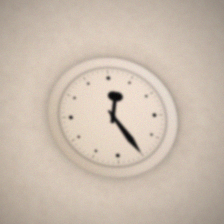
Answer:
12,25
